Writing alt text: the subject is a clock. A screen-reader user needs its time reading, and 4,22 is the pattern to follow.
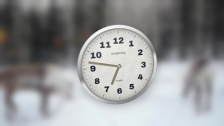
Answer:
6,47
